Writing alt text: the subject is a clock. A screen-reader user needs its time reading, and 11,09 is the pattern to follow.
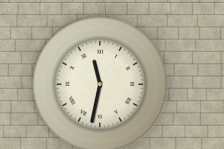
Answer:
11,32
